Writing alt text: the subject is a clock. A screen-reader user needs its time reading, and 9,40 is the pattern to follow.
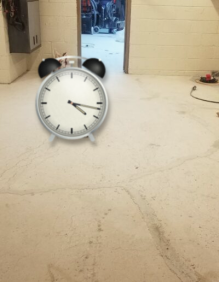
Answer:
4,17
